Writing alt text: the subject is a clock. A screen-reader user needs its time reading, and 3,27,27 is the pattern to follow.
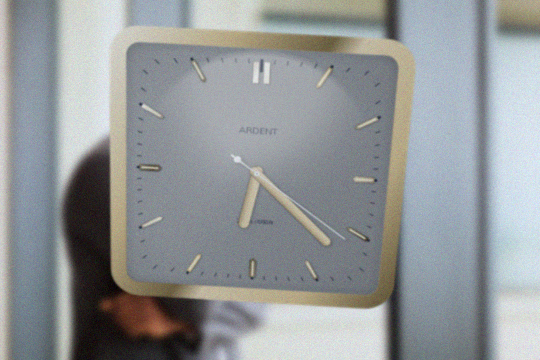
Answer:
6,22,21
